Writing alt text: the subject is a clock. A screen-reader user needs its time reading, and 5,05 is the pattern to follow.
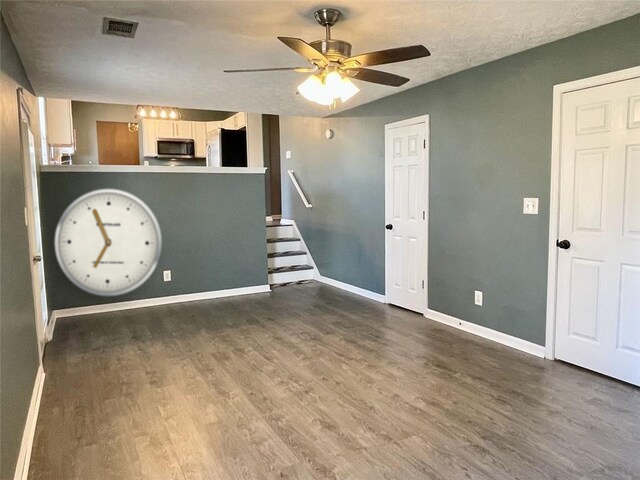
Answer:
6,56
